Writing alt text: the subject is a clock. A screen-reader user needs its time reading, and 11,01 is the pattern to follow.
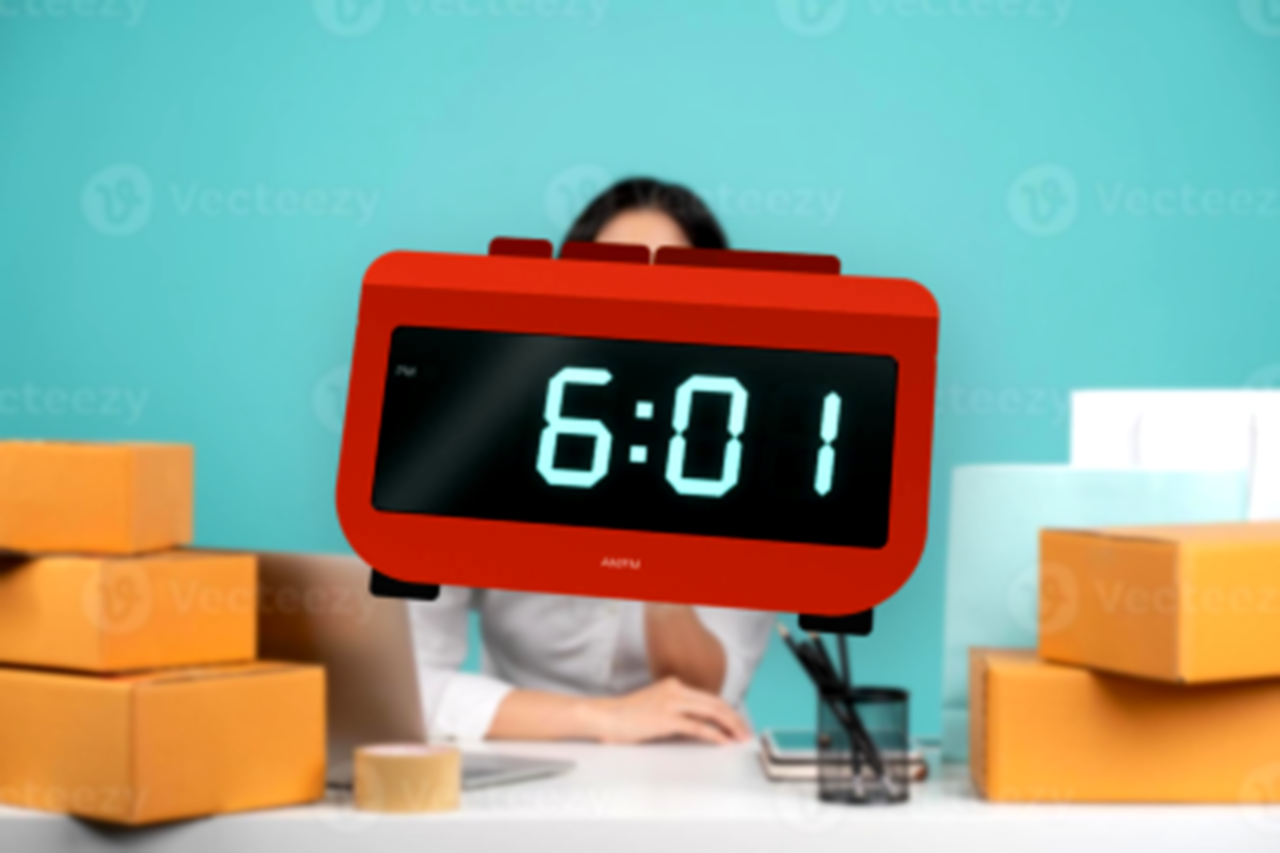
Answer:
6,01
